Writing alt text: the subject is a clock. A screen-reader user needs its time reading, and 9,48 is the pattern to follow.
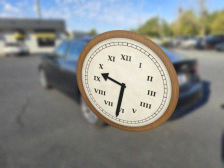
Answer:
9,31
